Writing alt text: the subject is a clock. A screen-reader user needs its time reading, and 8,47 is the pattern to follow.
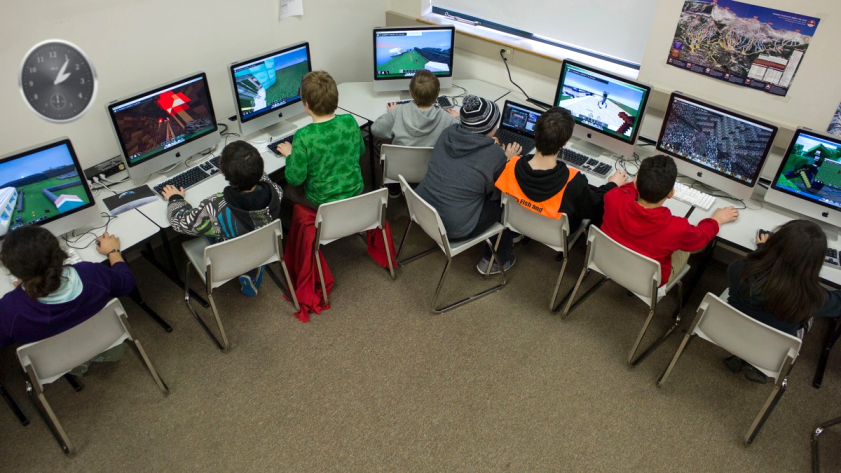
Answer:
2,06
